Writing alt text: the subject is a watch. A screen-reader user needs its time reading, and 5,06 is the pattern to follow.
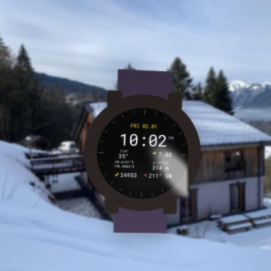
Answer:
10,02
